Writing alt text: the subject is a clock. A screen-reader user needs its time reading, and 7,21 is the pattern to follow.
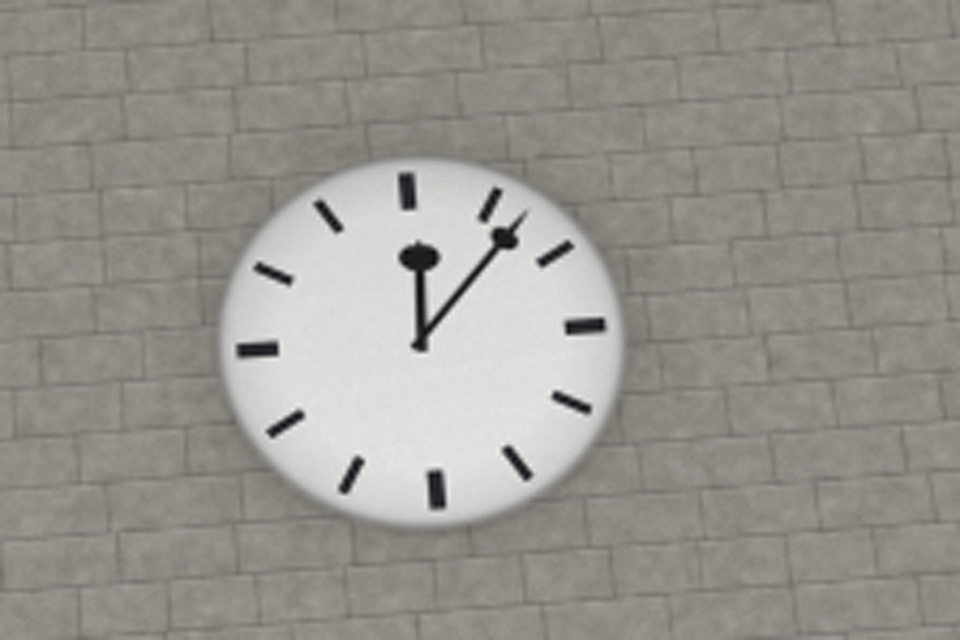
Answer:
12,07
